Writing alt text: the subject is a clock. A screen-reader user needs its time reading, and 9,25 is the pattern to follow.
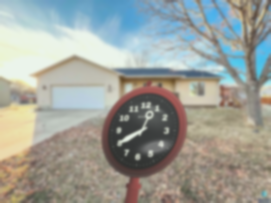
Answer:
12,40
